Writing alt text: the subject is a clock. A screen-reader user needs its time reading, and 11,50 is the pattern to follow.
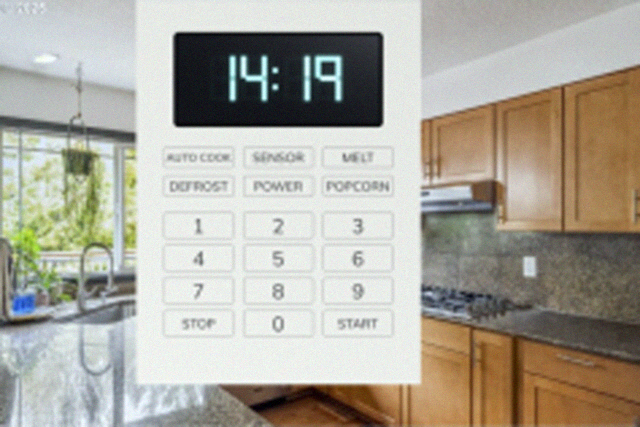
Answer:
14,19
